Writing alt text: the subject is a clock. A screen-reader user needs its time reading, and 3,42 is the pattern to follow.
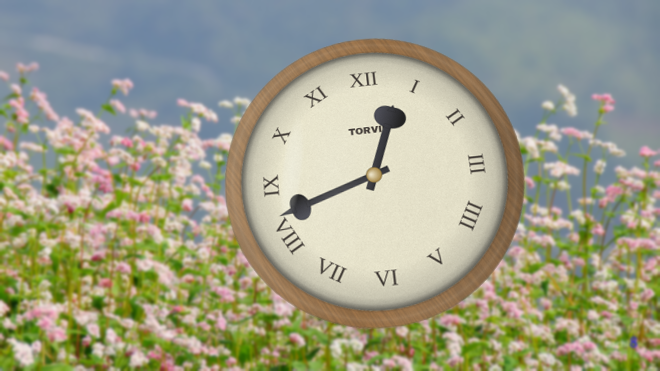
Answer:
12,42
